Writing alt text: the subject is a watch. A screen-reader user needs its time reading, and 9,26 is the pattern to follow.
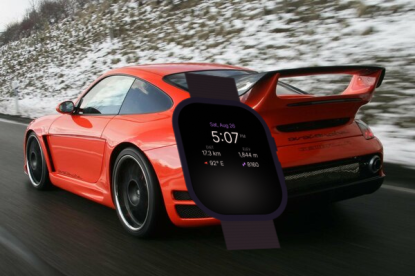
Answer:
5,07
